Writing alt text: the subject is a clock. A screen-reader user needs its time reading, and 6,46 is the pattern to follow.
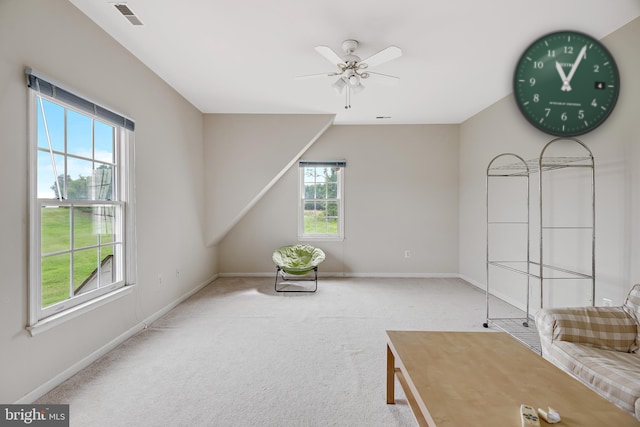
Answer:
11,04
